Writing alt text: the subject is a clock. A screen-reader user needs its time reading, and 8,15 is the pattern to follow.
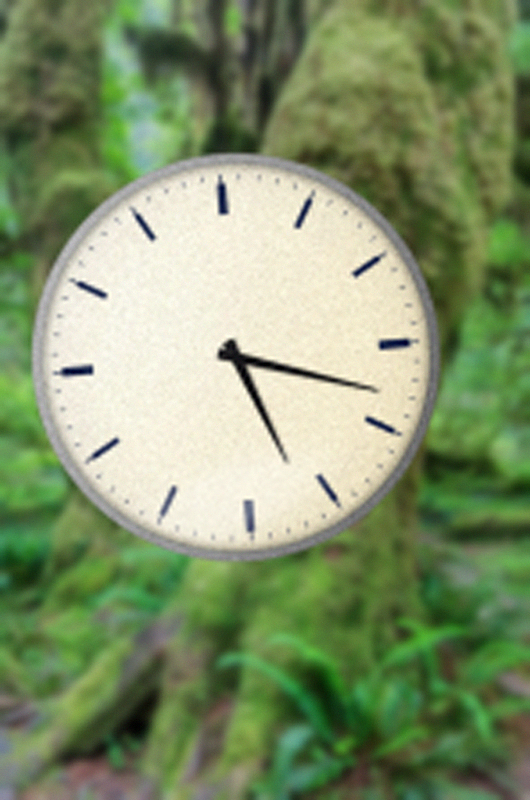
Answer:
5,18
